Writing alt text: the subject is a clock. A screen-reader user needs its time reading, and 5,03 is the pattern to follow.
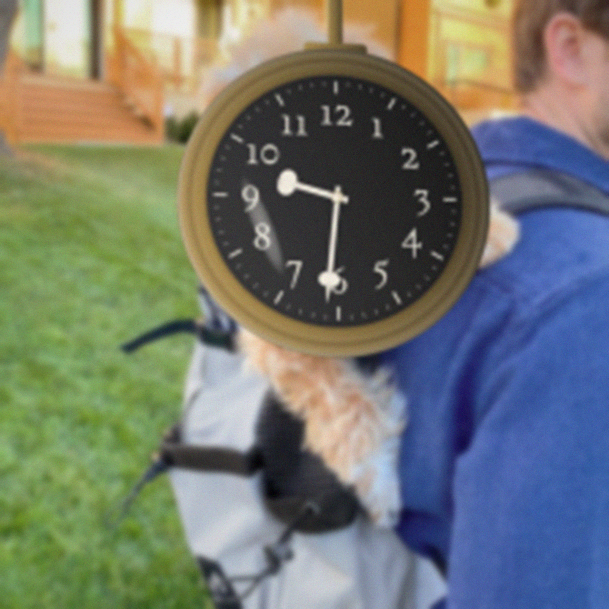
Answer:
9,31
